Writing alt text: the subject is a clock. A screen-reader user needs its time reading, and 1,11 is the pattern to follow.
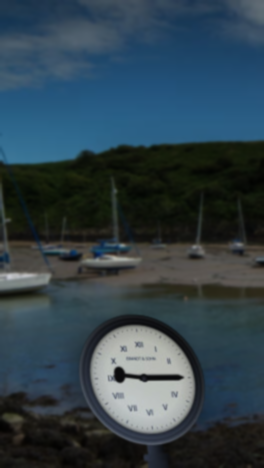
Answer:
9,15
